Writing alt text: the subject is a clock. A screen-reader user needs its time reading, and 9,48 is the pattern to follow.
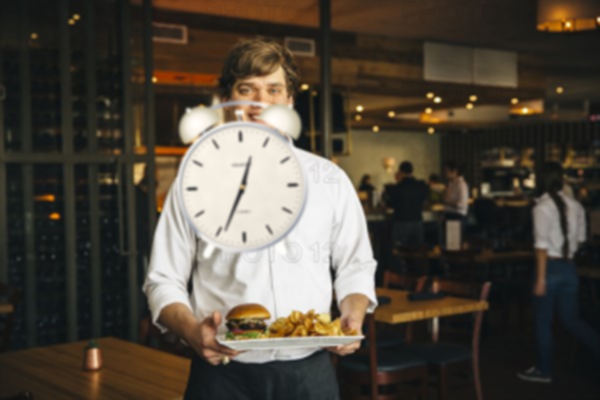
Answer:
12,34
